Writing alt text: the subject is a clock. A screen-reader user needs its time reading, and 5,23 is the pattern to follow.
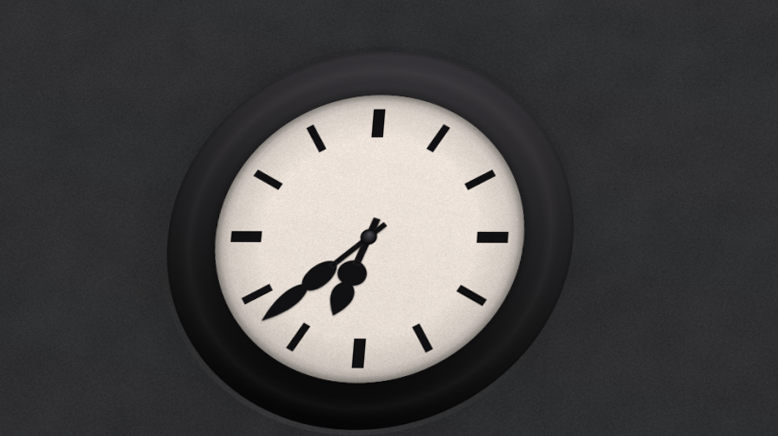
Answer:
6,38
